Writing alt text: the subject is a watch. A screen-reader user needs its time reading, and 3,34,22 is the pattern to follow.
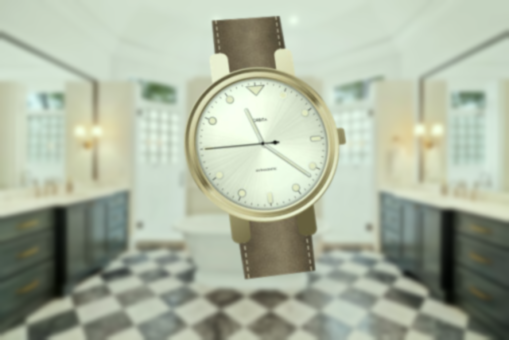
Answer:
11,21,45
